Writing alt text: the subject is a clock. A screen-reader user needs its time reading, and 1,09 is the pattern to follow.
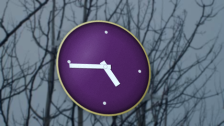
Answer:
4,44
